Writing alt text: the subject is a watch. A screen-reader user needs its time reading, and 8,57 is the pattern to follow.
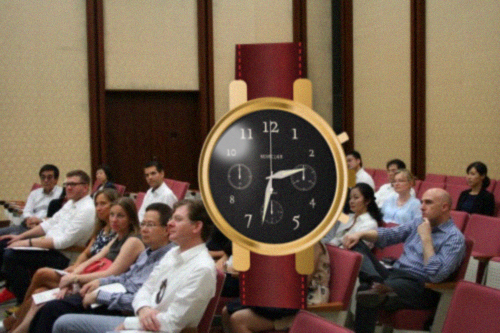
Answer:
2,32
